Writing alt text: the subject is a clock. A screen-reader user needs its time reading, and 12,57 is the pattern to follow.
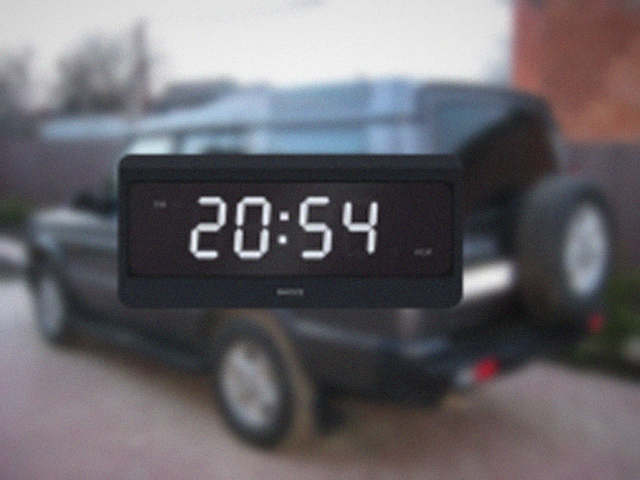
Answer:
20,54
